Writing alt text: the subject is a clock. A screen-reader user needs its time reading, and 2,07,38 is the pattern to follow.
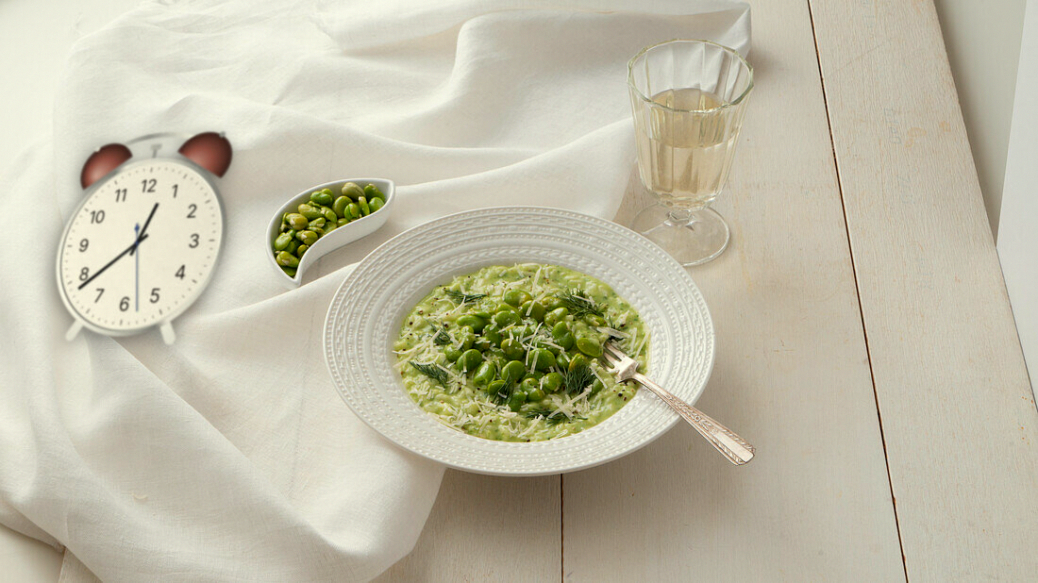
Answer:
12,38,28
